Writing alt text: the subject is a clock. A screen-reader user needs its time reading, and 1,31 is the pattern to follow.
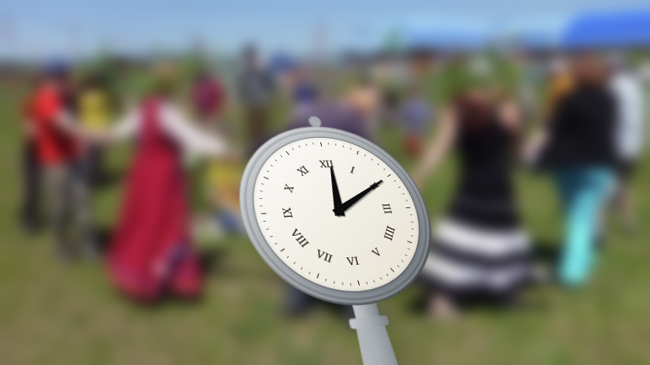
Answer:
12,10
